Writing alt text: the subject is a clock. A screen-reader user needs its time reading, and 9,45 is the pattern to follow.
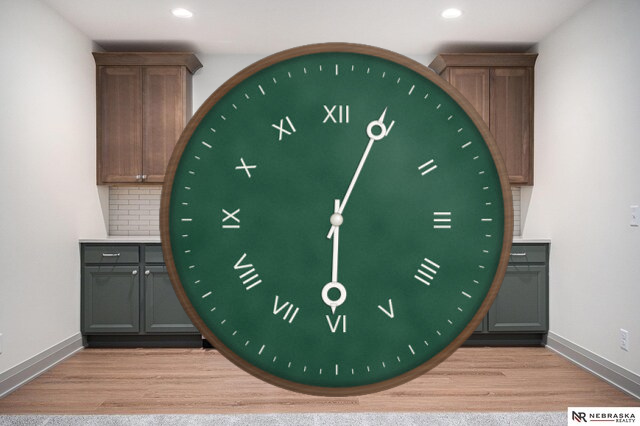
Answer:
6,04
